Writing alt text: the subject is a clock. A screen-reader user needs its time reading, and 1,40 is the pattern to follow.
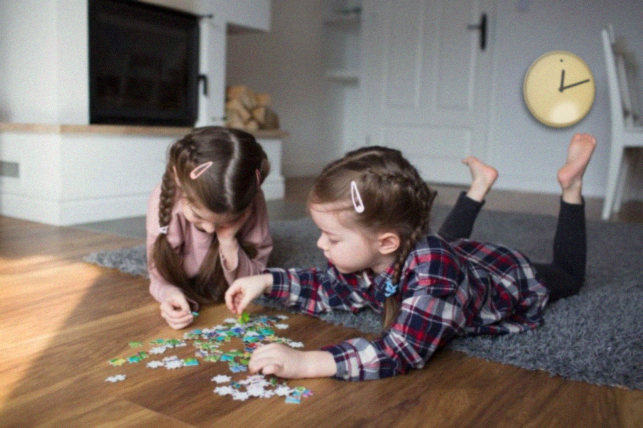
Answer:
12,12
